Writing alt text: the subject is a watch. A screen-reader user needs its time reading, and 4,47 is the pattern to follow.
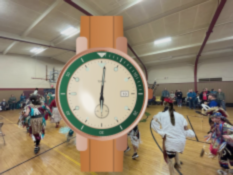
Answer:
6,01
